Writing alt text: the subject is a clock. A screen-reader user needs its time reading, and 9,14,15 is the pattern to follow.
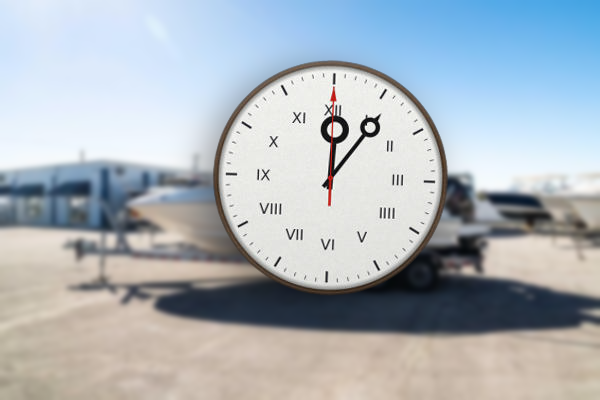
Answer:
12,06,00
